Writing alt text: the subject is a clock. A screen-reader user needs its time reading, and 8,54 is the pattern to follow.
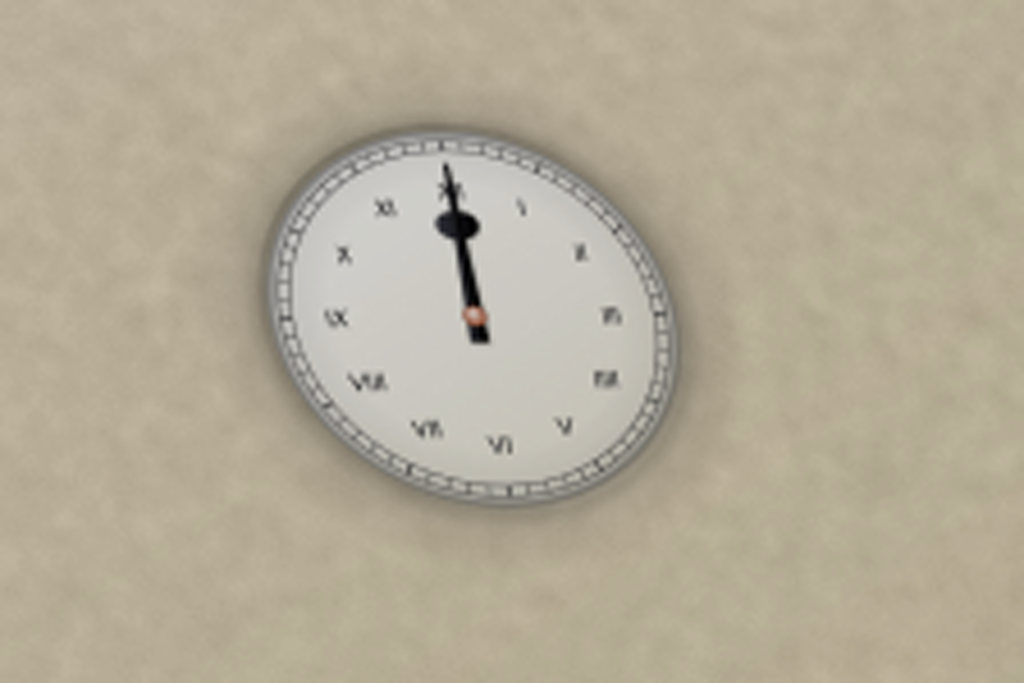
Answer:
12,00
